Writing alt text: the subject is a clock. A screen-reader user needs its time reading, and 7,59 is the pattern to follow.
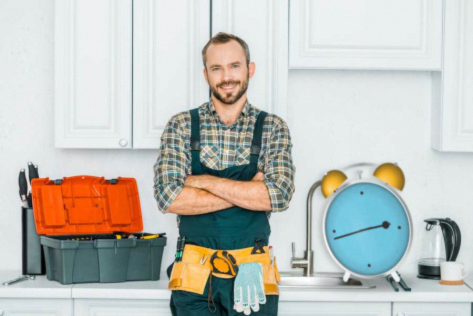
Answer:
2,43
